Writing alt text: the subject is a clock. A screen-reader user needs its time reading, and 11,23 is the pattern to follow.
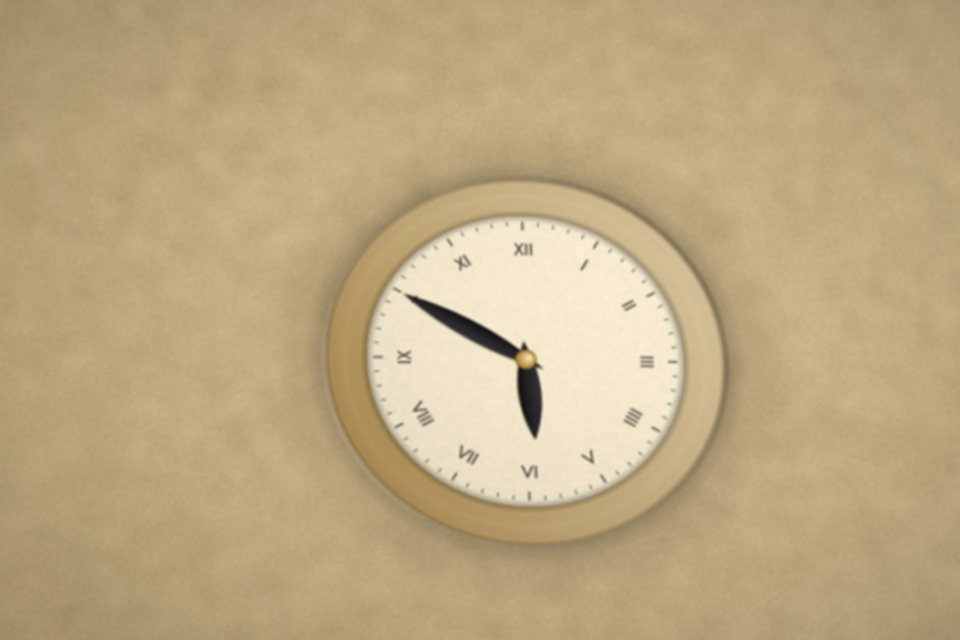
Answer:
5,50
